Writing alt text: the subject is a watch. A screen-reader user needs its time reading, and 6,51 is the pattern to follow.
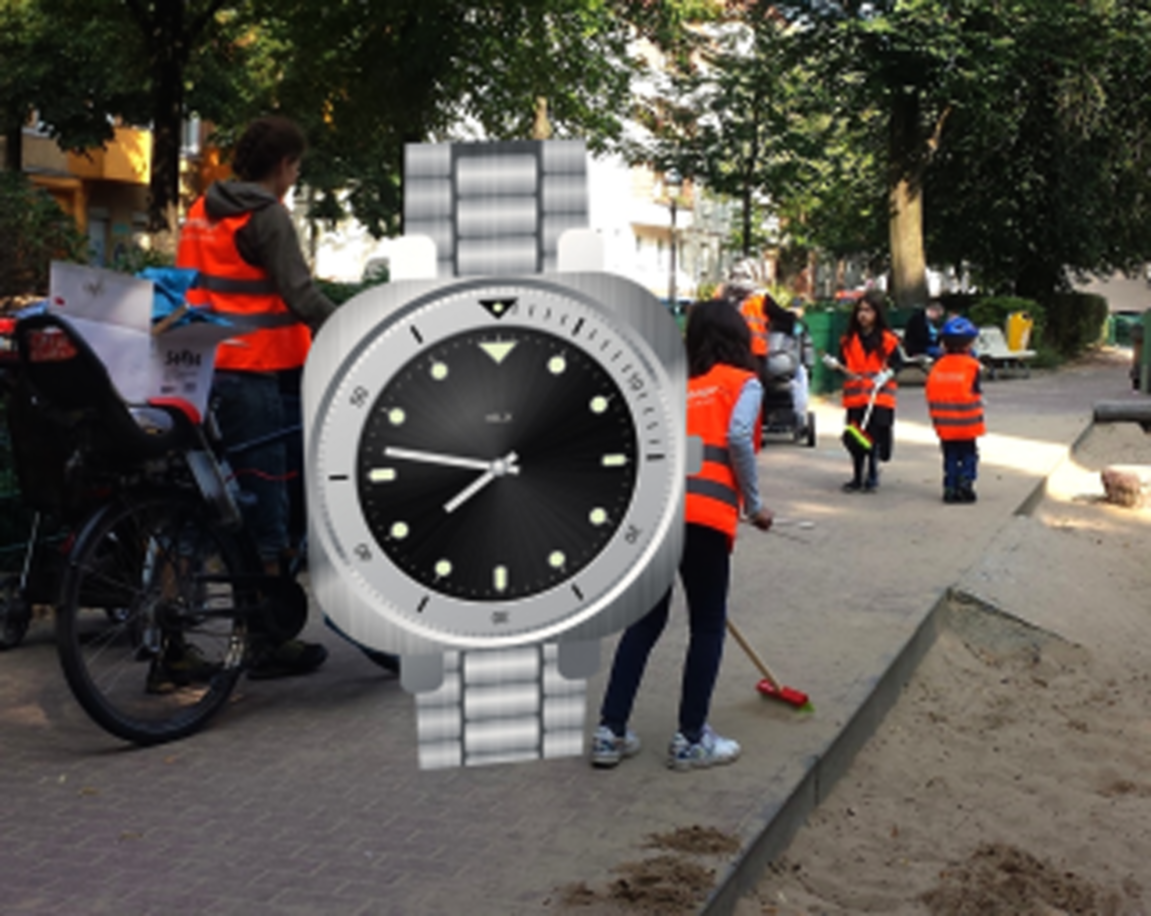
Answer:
7,47
